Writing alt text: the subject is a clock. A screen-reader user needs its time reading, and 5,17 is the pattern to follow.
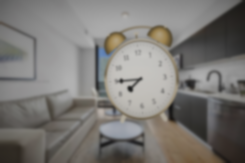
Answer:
7,45
